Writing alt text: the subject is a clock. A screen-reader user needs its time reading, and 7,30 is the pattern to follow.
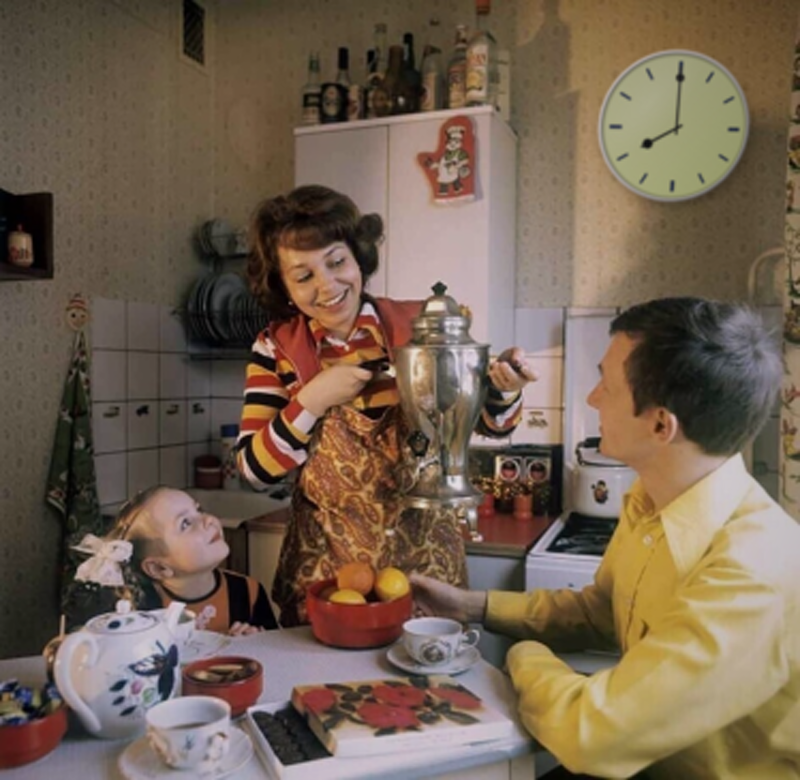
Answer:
8,00
